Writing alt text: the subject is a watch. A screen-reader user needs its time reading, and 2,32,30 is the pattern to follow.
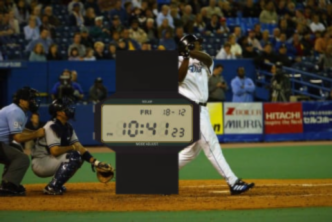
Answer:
10,41,23
